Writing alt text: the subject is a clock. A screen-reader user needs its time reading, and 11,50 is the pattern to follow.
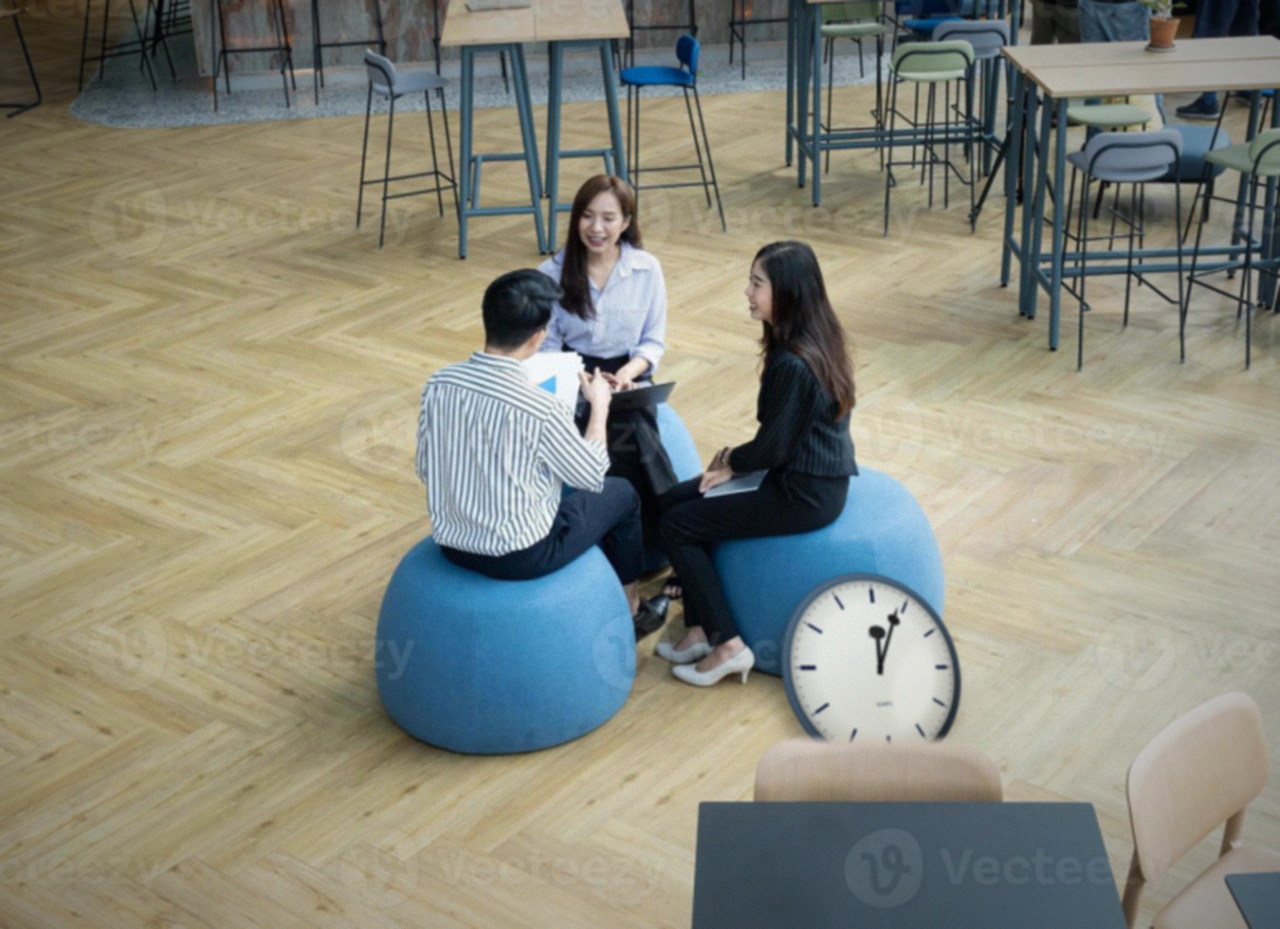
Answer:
12,04
